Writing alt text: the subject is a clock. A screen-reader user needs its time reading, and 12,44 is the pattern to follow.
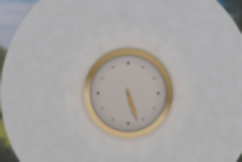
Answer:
5,27
